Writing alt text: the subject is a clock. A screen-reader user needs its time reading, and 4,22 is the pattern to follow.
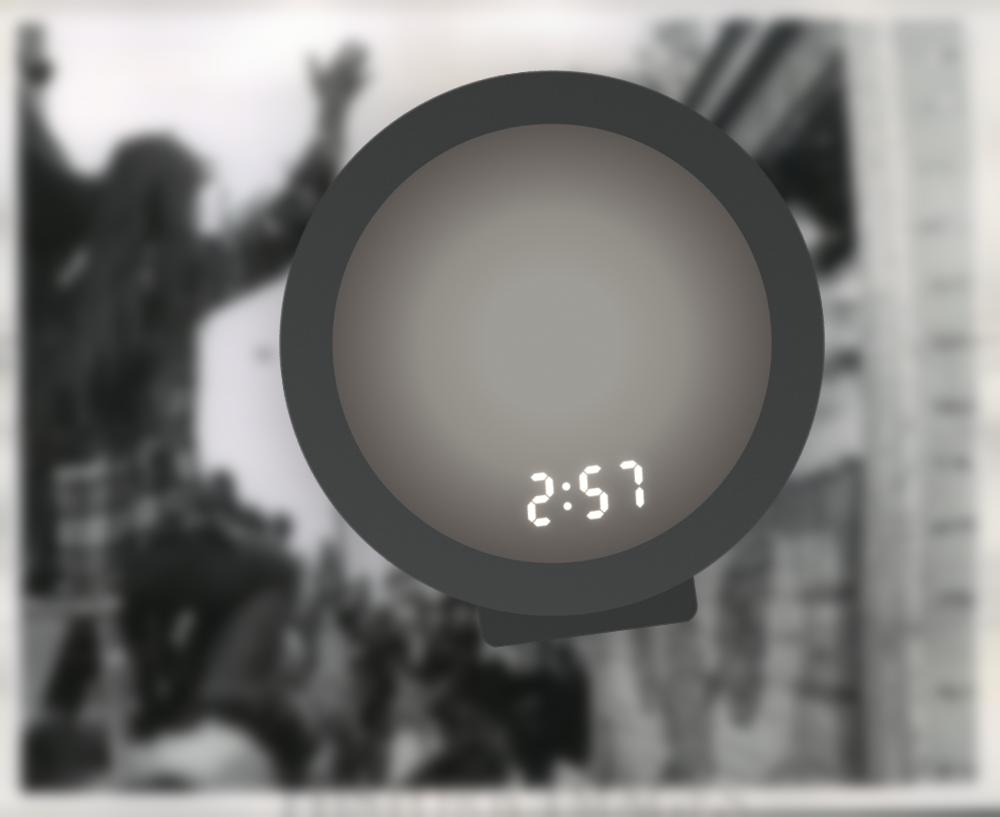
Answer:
2,57
